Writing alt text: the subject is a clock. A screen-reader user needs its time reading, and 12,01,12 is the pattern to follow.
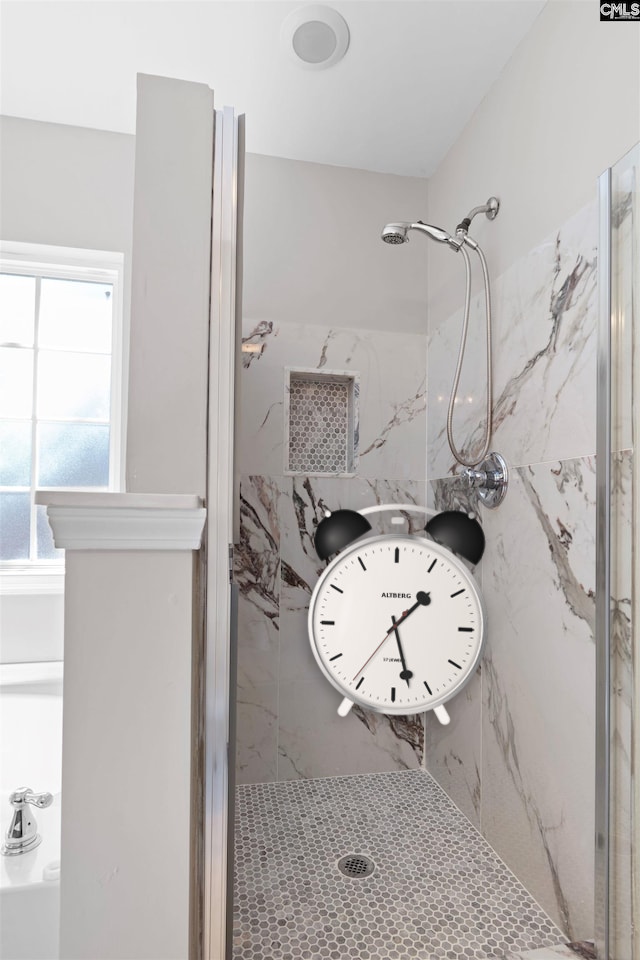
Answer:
1,27,36
